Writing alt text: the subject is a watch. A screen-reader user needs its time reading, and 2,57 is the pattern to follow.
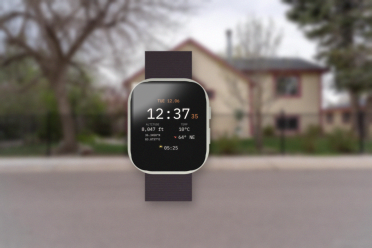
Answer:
12,37
